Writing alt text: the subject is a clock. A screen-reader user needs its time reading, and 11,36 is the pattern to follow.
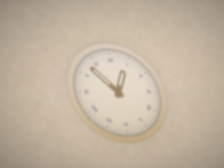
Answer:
12,53
